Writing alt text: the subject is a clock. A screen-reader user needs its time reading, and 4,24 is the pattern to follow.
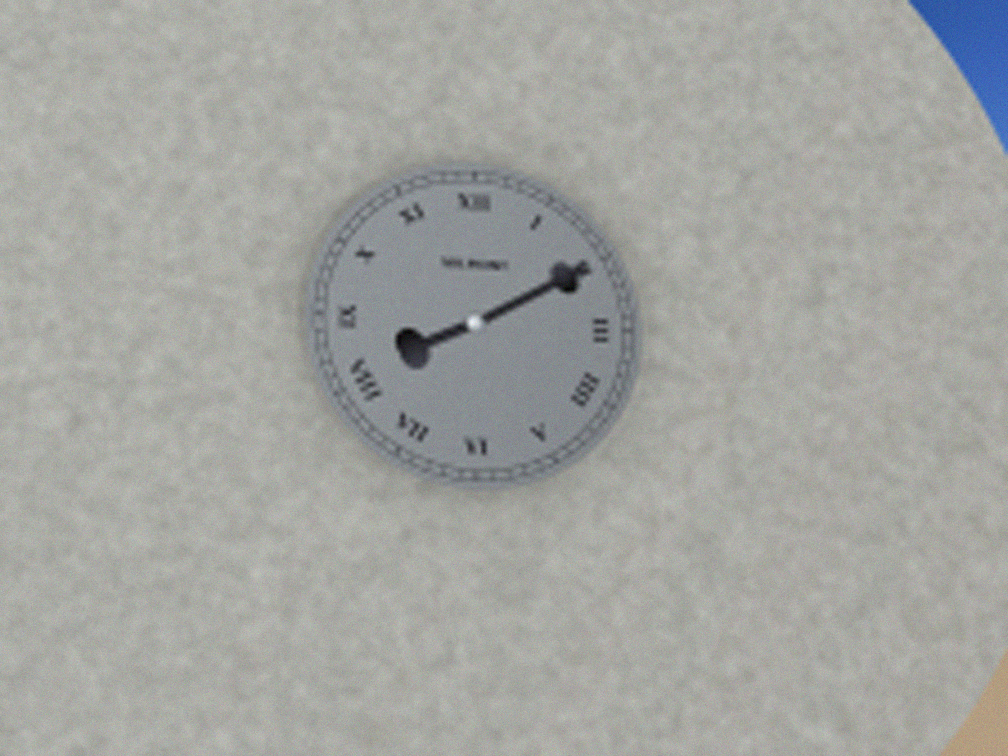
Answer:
8,10
